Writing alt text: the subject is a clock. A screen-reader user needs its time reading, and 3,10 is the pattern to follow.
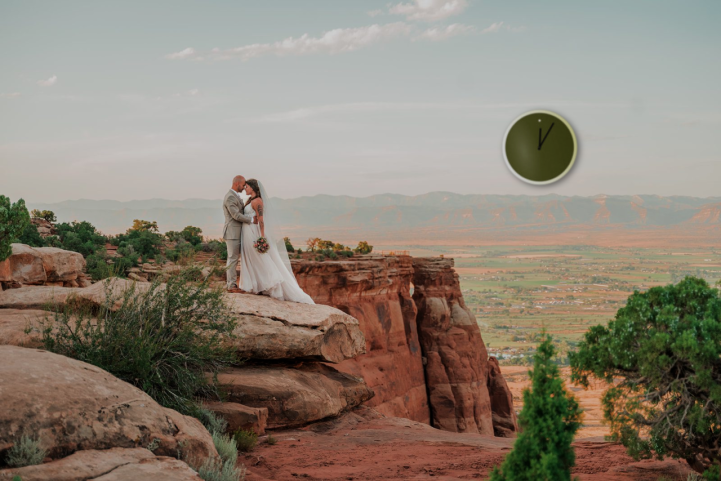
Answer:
12,05
